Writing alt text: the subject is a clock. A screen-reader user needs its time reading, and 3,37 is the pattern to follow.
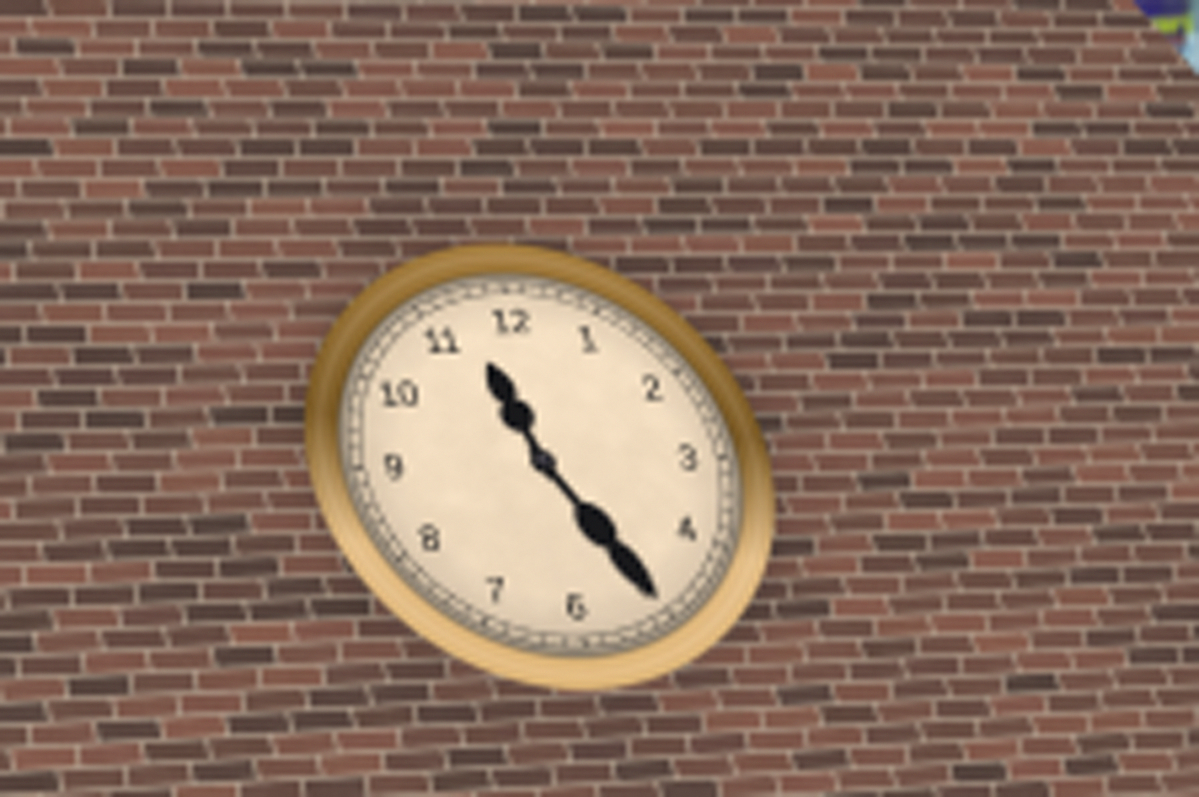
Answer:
11,25
